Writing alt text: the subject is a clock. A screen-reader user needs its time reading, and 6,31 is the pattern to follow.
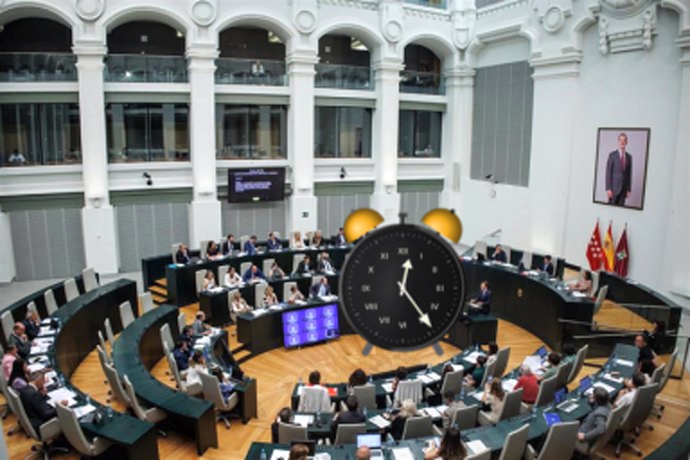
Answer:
12,24
